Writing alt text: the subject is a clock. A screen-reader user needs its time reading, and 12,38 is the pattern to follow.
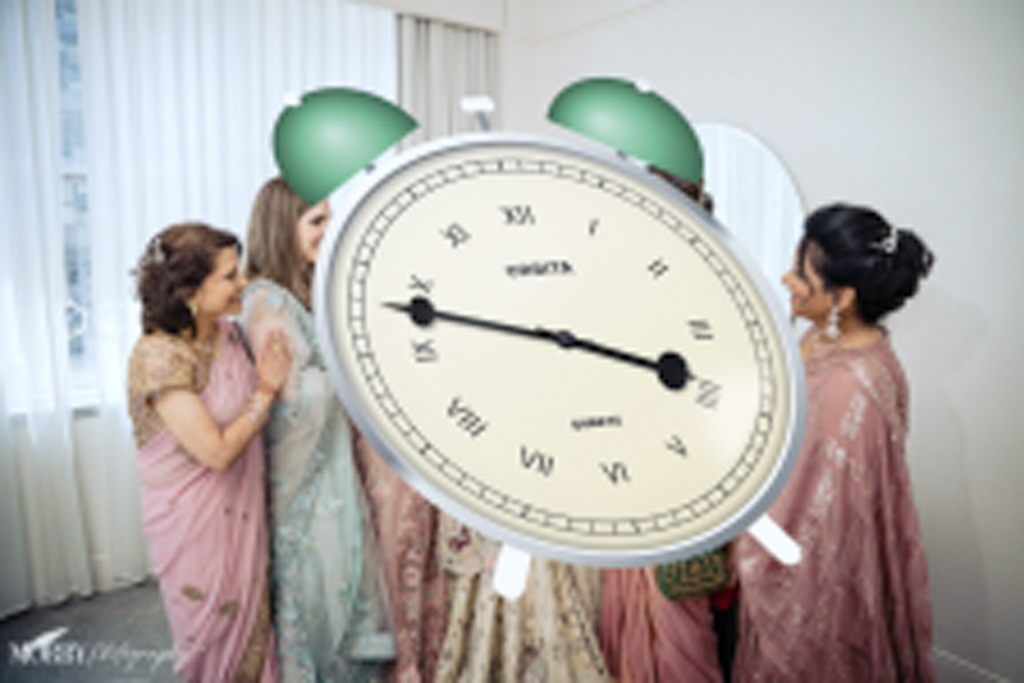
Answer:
3,48
